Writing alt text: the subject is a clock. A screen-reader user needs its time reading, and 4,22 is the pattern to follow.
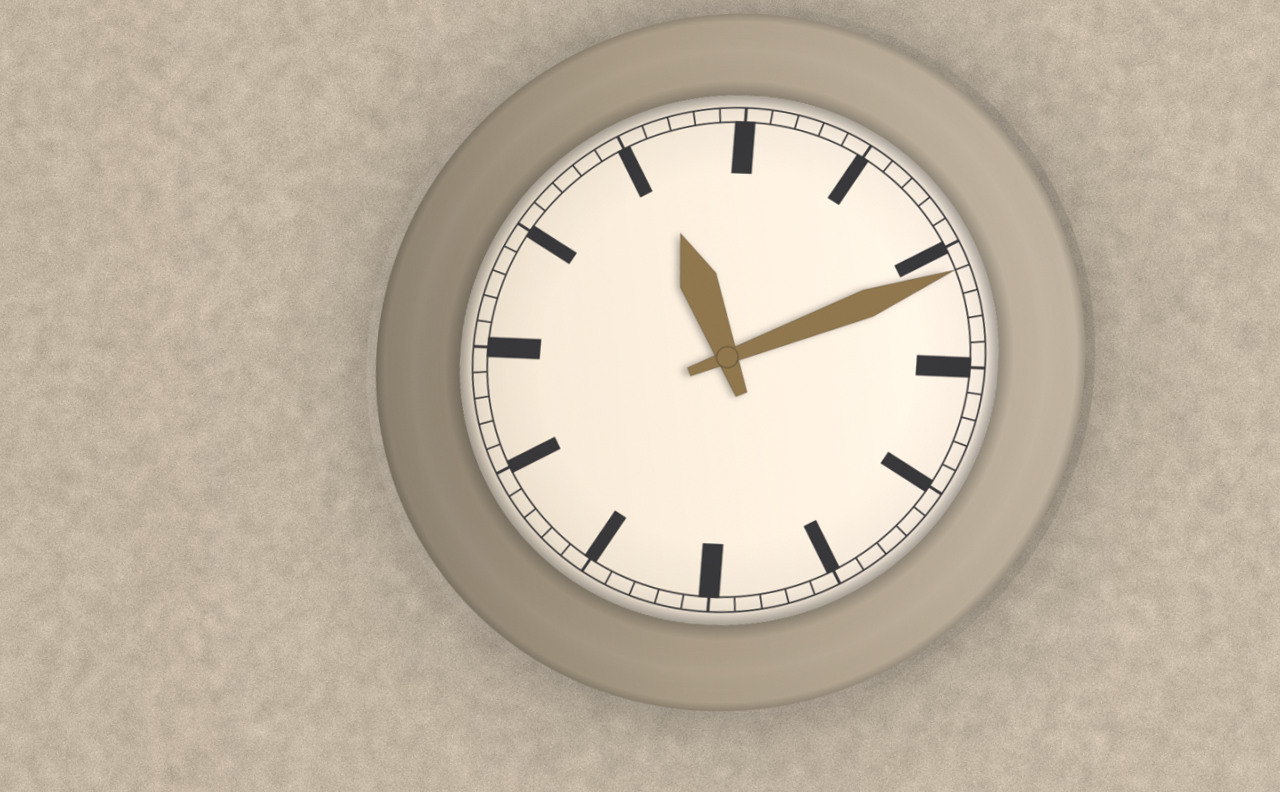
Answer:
11,11
